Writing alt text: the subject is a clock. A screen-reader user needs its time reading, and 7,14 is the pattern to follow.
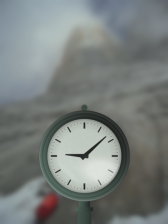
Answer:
9,08
